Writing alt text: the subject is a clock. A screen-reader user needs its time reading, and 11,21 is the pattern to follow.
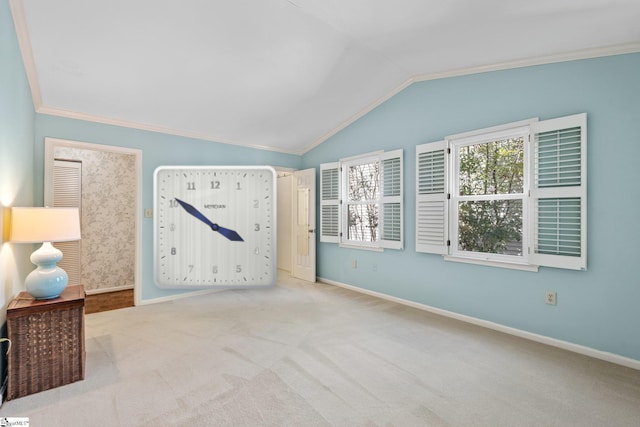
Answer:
3,51
